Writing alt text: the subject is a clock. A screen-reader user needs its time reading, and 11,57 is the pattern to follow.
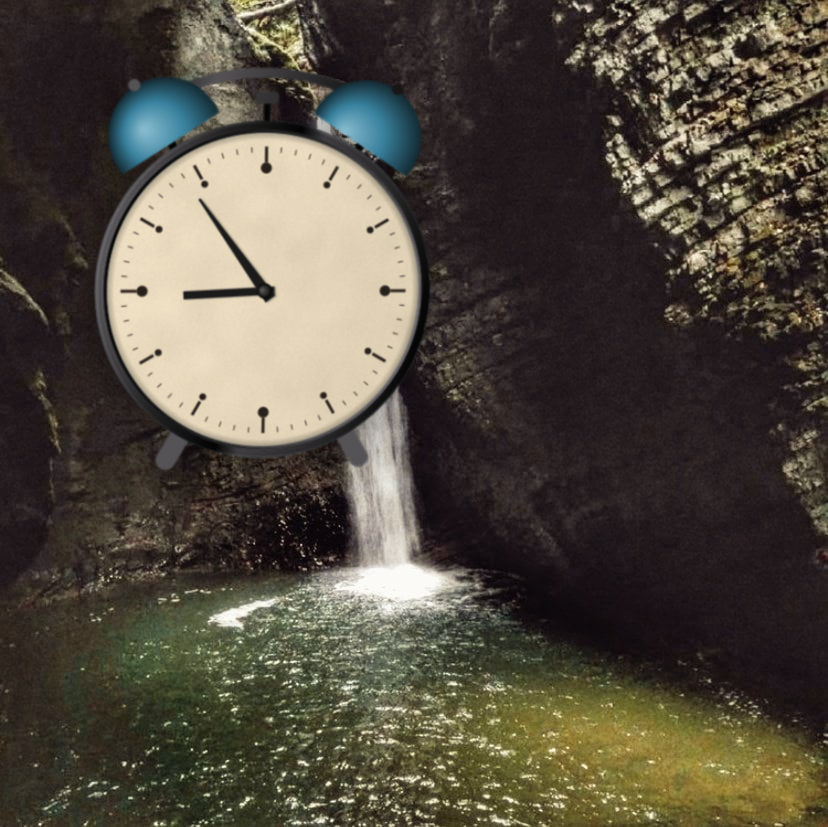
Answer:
8,54
